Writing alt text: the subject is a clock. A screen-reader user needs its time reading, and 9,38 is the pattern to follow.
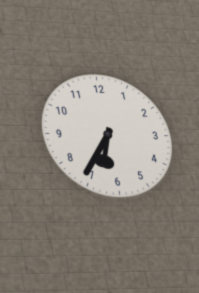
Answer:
6,36
